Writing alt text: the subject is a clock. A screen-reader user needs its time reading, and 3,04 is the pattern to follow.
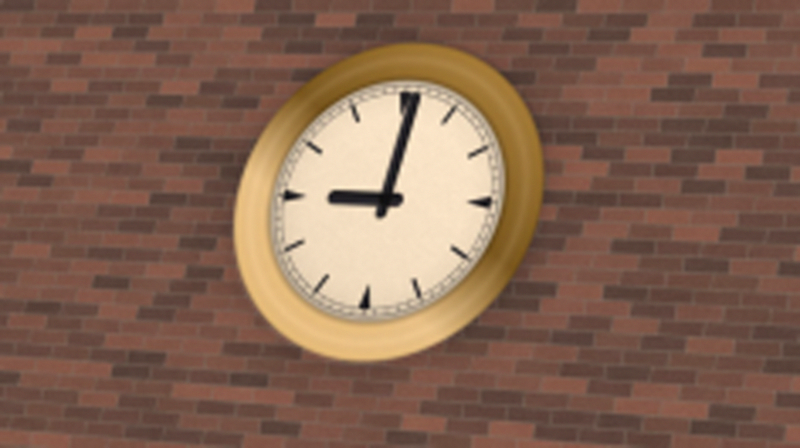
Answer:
9,01
